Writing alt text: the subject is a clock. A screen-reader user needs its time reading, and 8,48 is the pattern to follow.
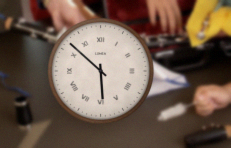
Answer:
5,52
